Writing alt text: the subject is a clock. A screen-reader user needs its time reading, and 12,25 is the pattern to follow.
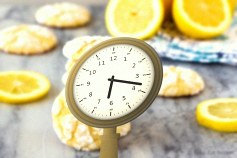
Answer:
6,18
